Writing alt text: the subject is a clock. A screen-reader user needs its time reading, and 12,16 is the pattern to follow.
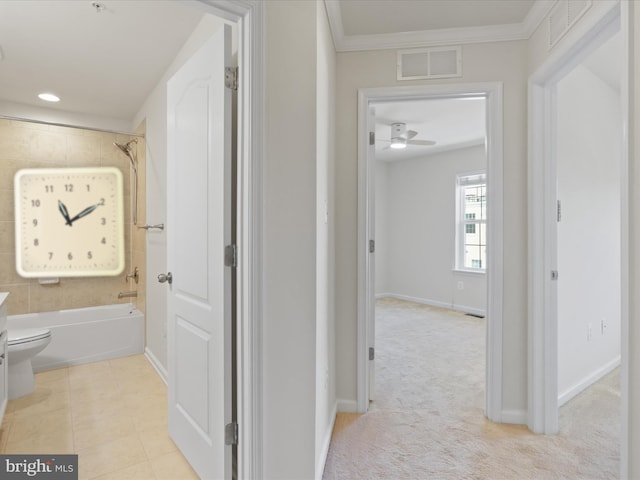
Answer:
11,10
